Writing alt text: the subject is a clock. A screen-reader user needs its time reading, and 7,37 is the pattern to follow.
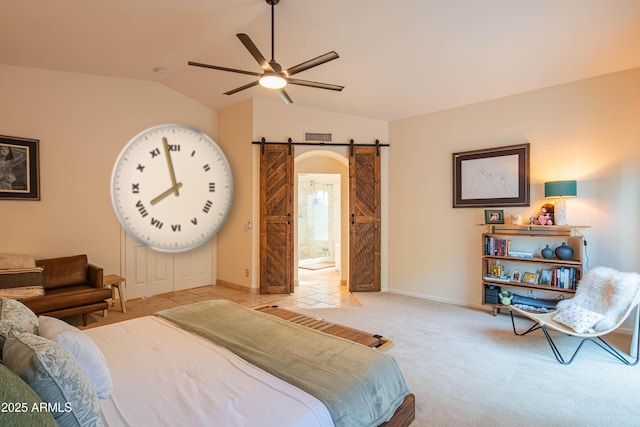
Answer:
7,58
